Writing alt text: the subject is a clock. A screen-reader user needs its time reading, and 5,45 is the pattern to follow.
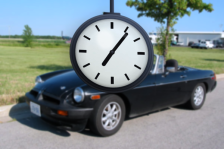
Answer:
7,06
